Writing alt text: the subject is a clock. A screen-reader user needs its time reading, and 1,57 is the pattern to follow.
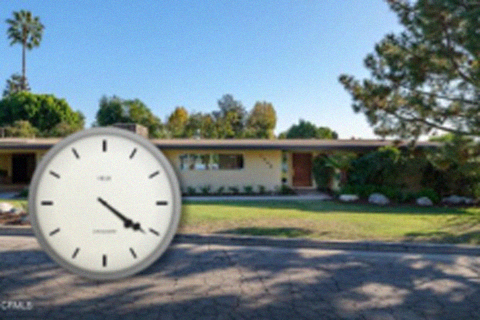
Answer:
4,21
